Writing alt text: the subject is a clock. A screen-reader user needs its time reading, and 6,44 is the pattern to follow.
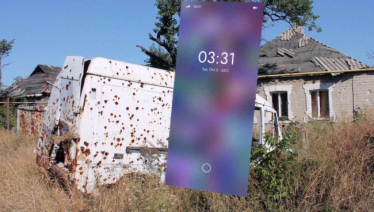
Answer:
3,31
